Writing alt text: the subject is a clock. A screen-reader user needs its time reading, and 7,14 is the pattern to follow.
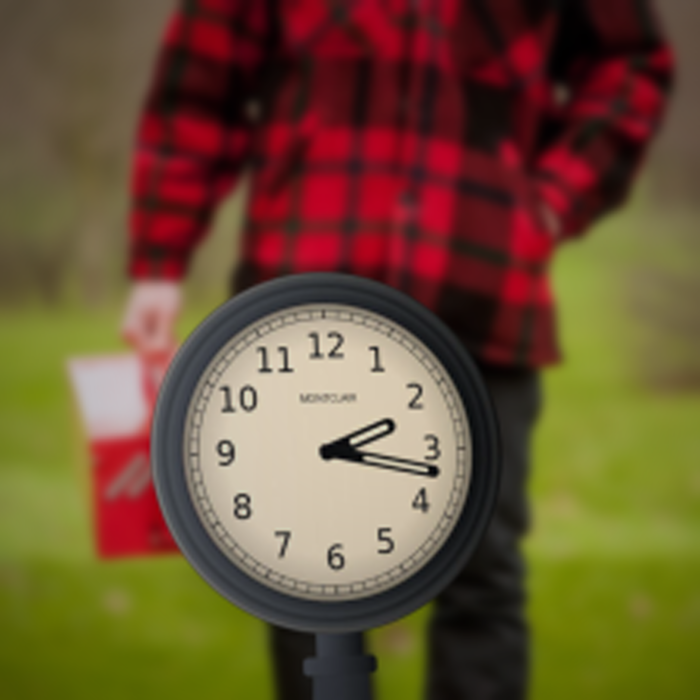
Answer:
2,17
